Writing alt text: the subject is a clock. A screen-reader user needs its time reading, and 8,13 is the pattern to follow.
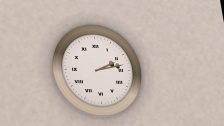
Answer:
2,13
